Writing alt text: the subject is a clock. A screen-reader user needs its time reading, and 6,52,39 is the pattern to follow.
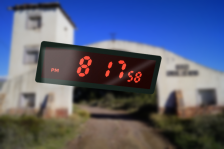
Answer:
8,17,58
